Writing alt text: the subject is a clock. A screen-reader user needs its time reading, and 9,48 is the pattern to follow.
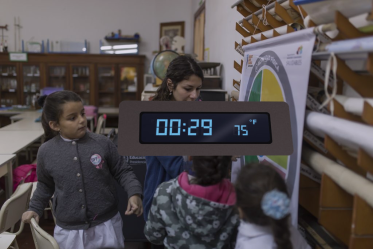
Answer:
0,29
